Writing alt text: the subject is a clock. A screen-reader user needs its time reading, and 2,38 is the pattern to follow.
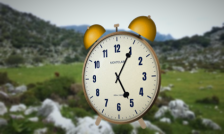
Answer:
5,05
